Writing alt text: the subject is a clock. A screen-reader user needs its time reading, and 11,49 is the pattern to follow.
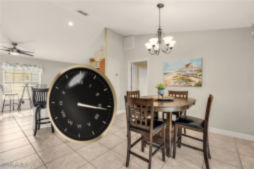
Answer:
3,16
